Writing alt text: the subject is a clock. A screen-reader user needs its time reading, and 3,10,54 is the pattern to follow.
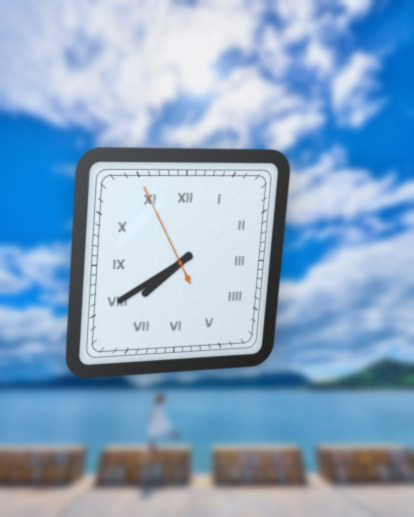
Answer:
7,39,55
